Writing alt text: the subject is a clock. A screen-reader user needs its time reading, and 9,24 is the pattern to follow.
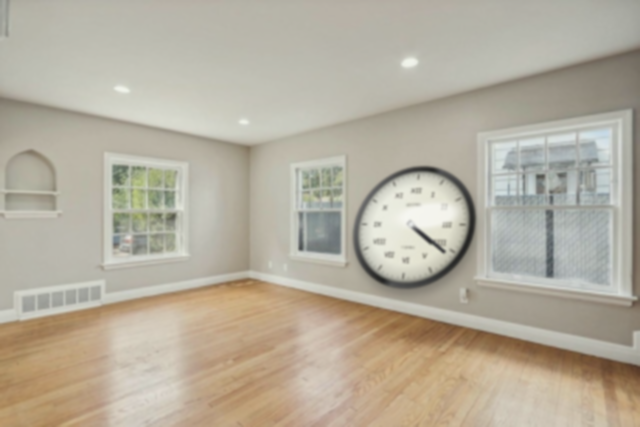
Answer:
4,21
